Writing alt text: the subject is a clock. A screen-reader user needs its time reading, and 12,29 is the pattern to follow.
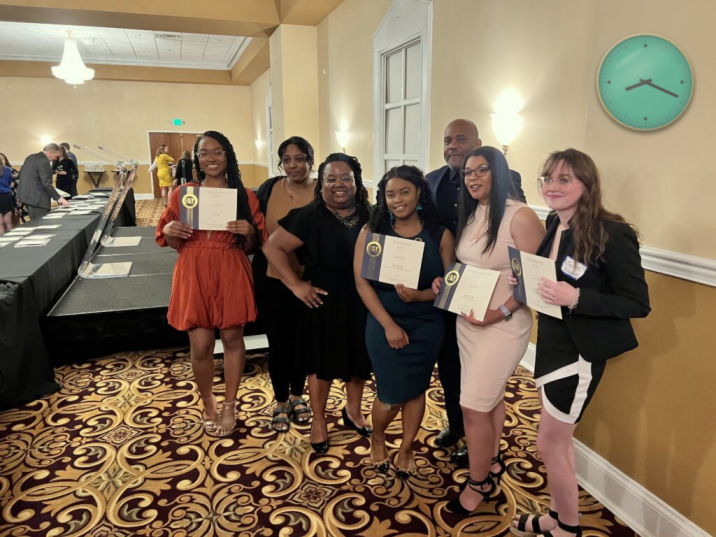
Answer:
8,19
